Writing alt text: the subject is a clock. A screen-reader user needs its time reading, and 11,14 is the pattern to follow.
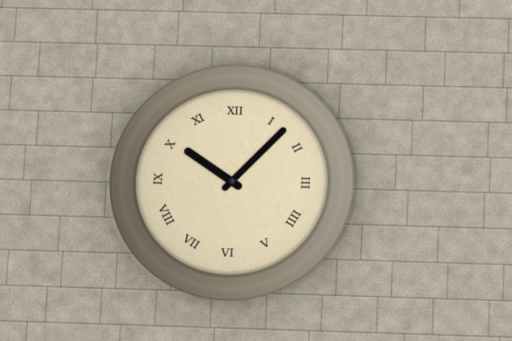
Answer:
10,07
